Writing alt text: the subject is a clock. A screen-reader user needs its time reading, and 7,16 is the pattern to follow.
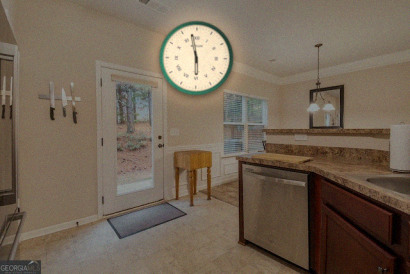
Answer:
5,58
